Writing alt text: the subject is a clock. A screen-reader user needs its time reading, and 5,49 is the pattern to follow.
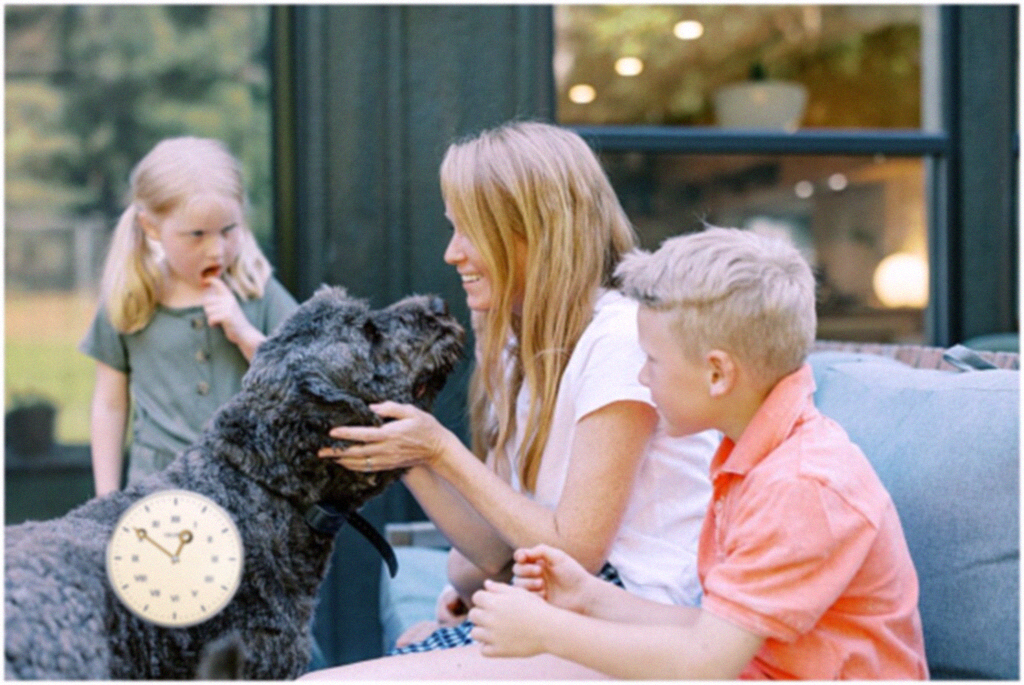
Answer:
12,51
